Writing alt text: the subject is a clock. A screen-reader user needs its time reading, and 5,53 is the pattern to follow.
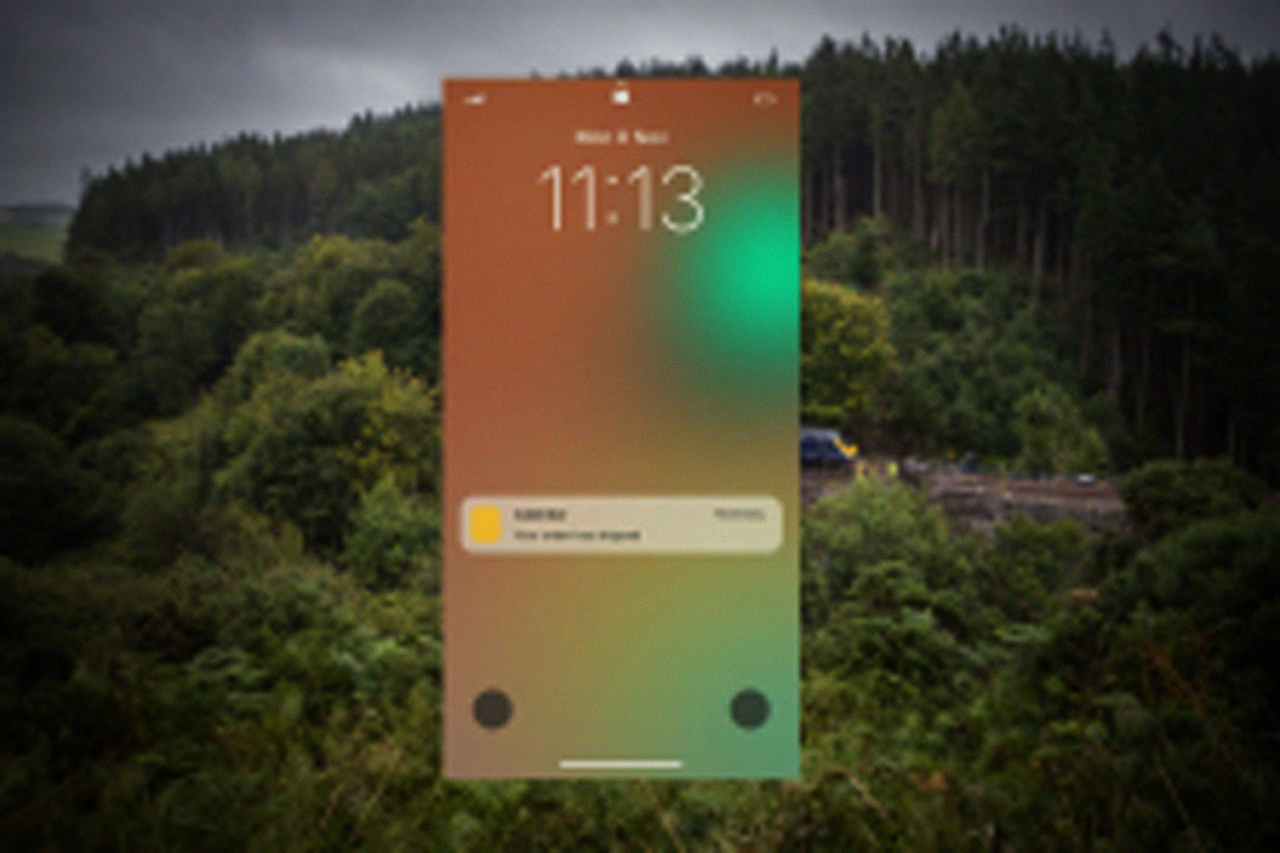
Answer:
11,13
